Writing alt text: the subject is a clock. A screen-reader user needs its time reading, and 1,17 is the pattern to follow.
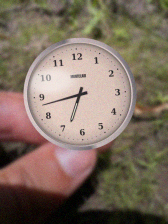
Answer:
6,43
